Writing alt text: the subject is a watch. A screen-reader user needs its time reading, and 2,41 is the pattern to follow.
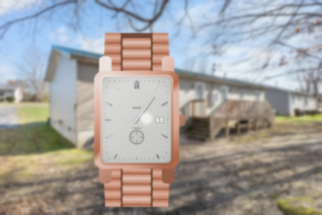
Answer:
1,06
